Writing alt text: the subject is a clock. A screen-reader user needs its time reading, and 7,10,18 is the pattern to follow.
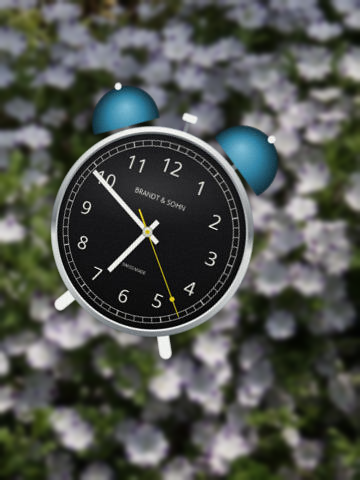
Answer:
6,49,23
